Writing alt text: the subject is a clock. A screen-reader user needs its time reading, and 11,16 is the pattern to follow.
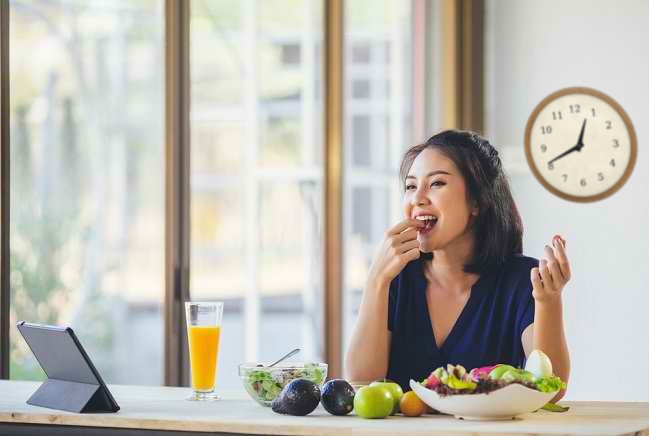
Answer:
12,41
